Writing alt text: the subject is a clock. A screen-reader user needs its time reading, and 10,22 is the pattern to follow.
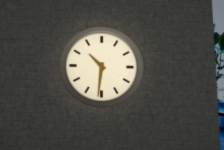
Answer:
10,31
